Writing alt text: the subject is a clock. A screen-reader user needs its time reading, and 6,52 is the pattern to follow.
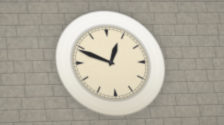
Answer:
12,49
